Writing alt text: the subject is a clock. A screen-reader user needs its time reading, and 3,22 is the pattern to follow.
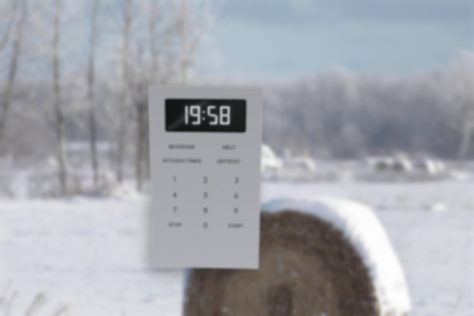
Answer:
19,58
